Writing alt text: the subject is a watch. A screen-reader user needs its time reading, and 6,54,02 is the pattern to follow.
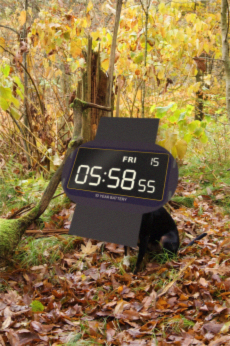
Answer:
5,58,55
